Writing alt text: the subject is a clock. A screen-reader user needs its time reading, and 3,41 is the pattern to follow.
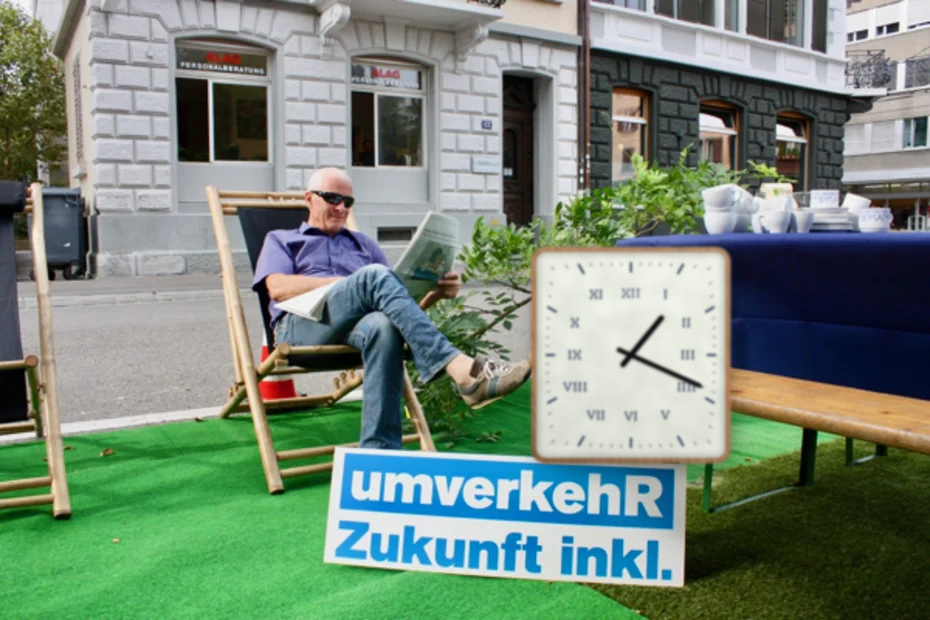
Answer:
1,19
